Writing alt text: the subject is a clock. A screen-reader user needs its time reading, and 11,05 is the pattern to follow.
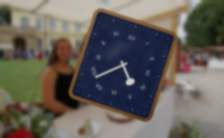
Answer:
4,38
